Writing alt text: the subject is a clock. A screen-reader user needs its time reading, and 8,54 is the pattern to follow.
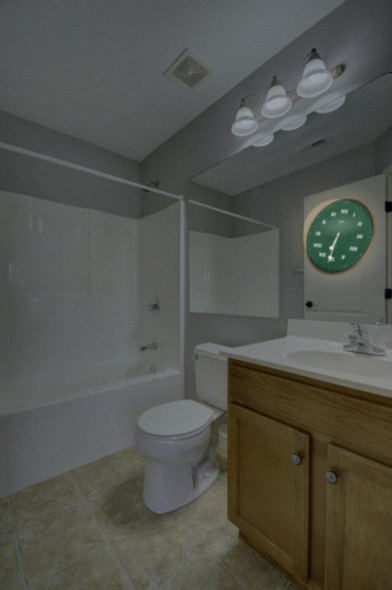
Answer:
6,31
